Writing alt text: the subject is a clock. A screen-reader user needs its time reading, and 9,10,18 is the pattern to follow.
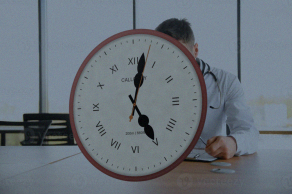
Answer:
5,02,03
